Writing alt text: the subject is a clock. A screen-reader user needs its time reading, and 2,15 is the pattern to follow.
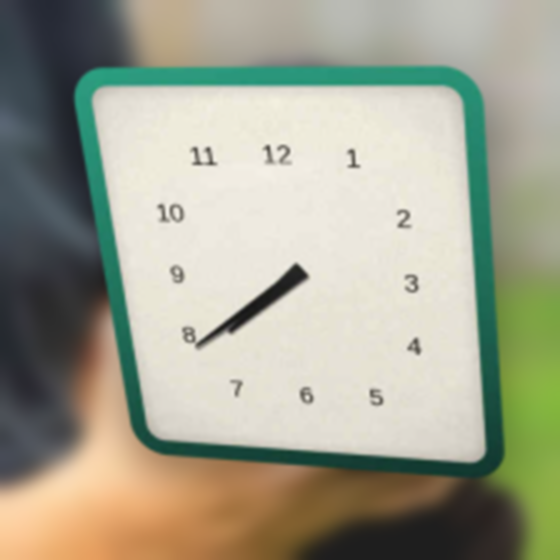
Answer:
7,39
